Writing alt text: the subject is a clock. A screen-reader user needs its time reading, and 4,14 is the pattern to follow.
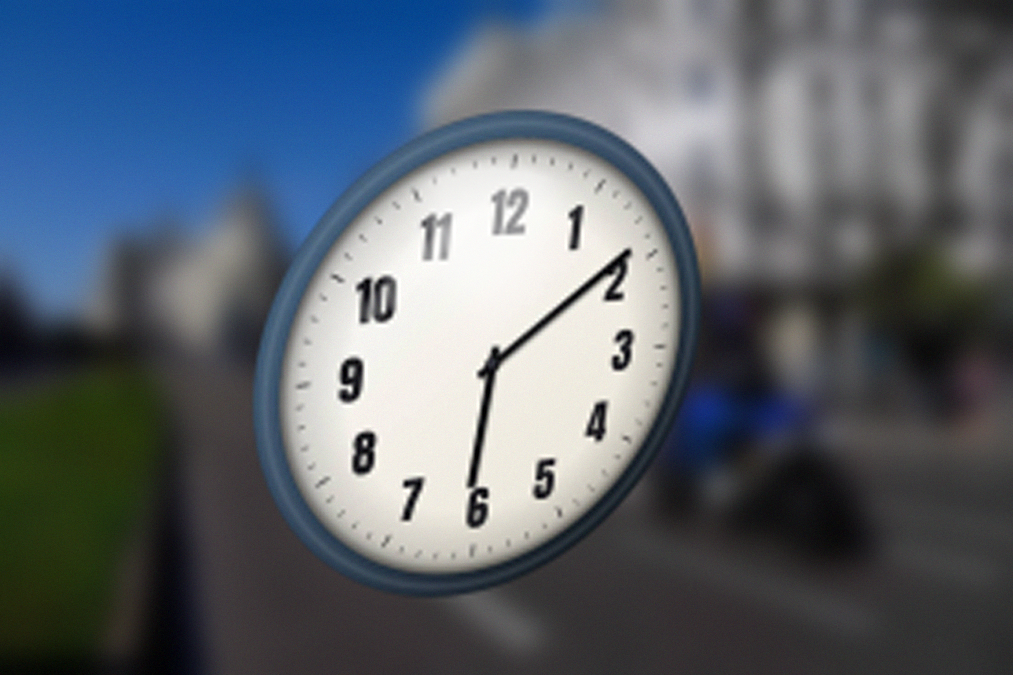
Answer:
6,09
